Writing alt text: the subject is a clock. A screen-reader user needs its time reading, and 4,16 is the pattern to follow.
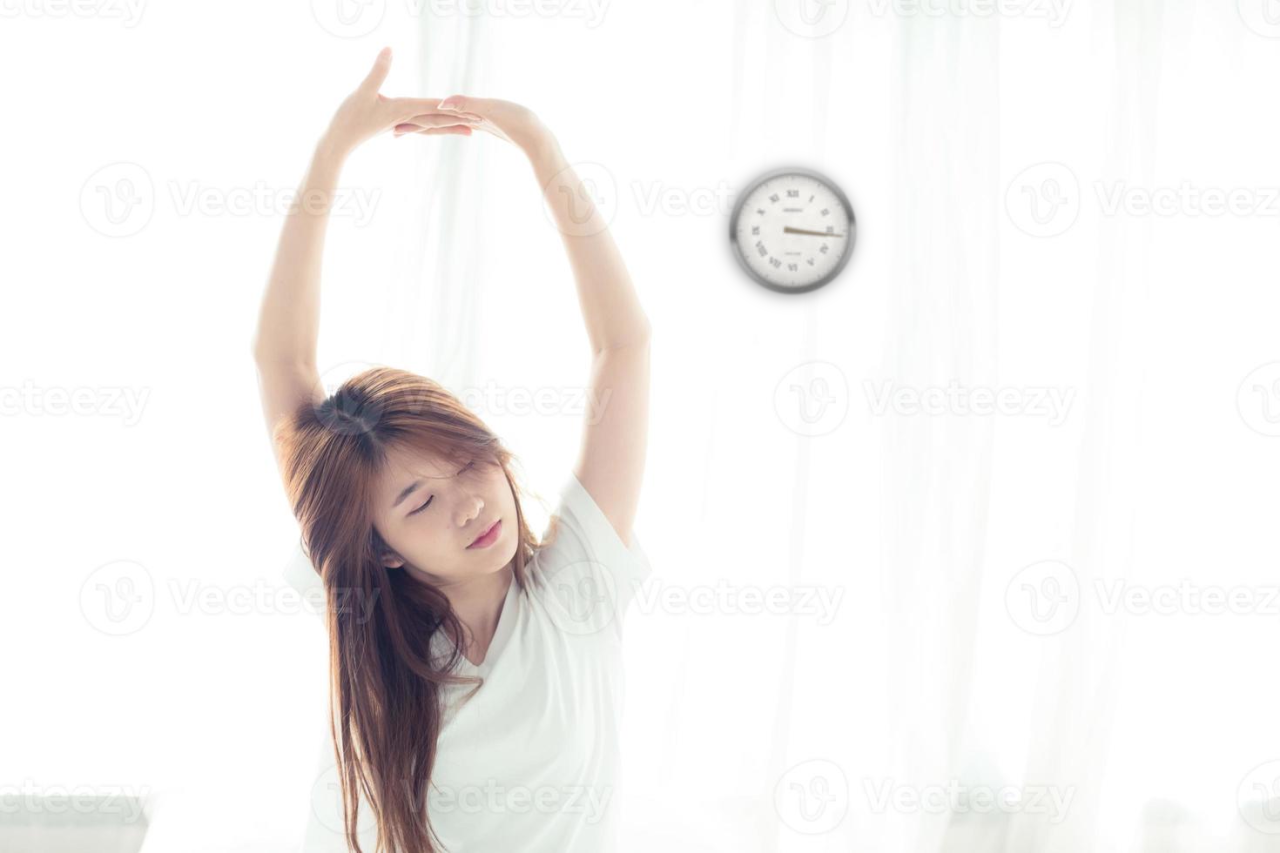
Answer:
3,16
